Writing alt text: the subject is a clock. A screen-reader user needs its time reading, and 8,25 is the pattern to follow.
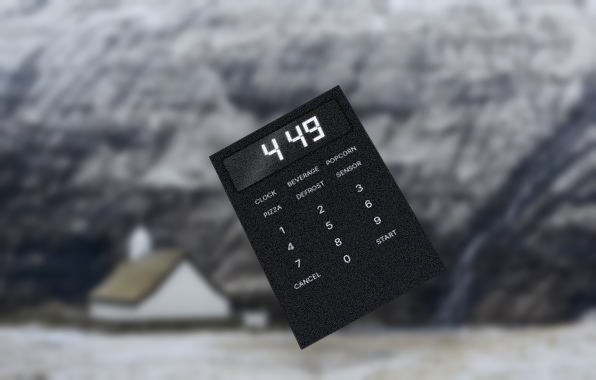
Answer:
4,49
